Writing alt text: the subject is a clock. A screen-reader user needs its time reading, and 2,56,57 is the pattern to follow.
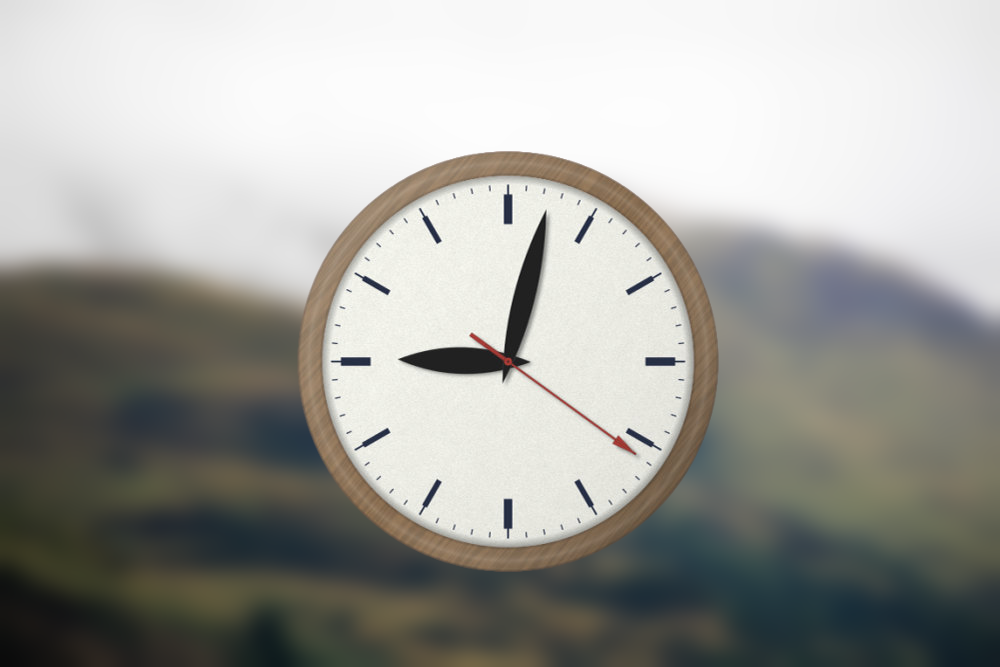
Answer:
9,02,21
